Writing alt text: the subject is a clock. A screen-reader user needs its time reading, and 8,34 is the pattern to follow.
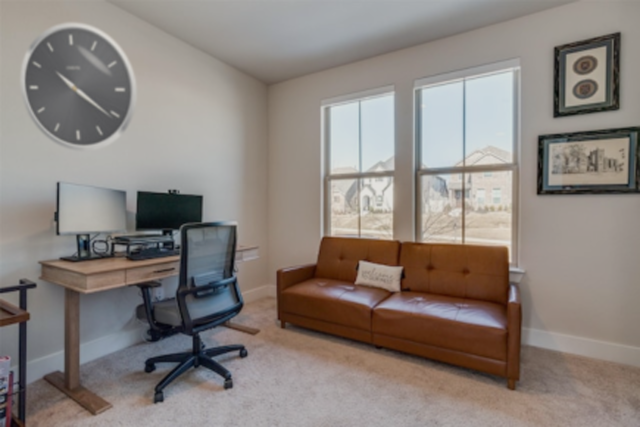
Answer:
10,21
